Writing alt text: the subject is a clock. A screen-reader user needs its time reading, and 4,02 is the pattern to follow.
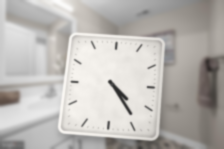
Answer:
4,24
